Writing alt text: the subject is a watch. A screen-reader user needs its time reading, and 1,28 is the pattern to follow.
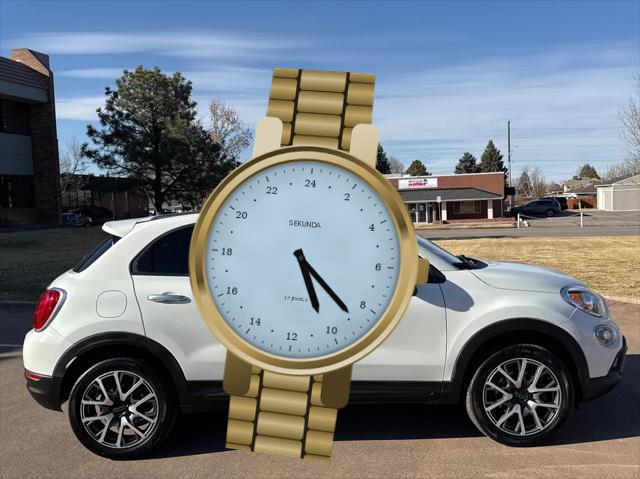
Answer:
10,22
